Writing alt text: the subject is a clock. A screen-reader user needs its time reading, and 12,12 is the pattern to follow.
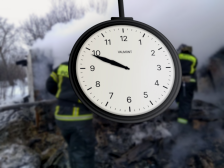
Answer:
9,49
